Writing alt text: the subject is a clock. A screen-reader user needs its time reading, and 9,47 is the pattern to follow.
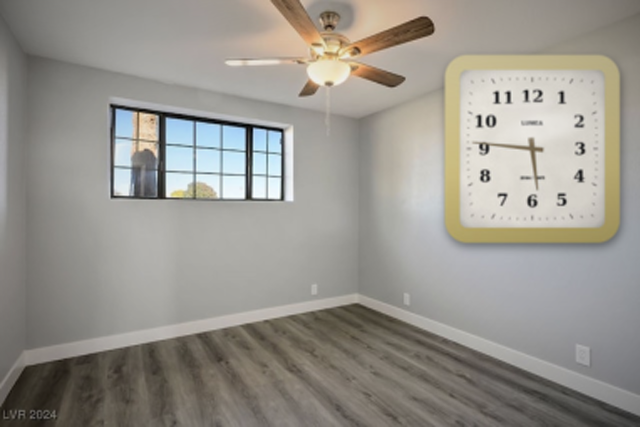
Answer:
5,46
